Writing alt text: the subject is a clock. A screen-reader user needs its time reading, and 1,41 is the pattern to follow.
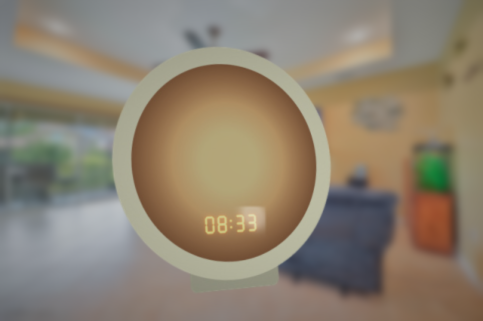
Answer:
8,33
